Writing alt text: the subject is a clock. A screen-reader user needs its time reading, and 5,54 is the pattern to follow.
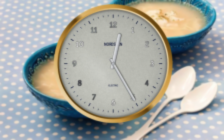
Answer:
12,25
